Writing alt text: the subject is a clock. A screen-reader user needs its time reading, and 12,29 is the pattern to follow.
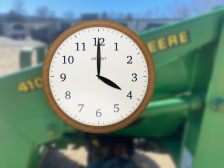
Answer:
4,00
